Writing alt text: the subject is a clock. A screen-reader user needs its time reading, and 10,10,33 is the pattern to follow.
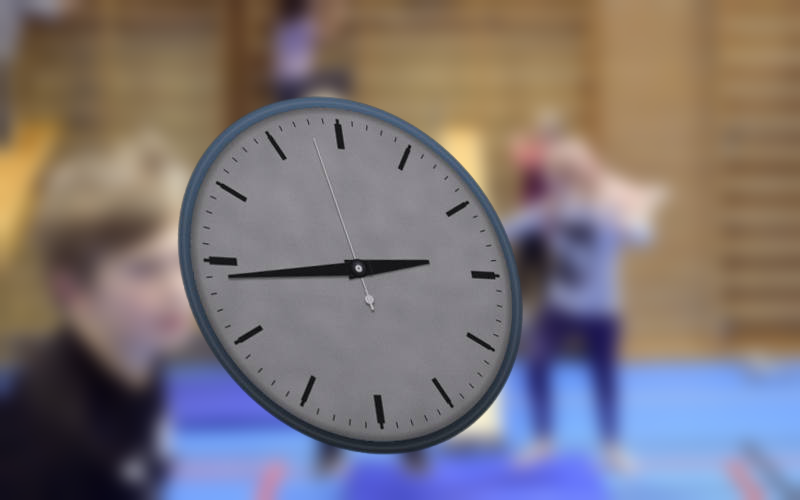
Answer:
2,43,58
